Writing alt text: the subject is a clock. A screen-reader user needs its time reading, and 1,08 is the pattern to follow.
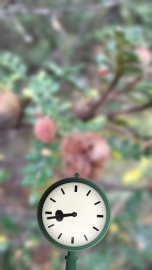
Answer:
8,43
